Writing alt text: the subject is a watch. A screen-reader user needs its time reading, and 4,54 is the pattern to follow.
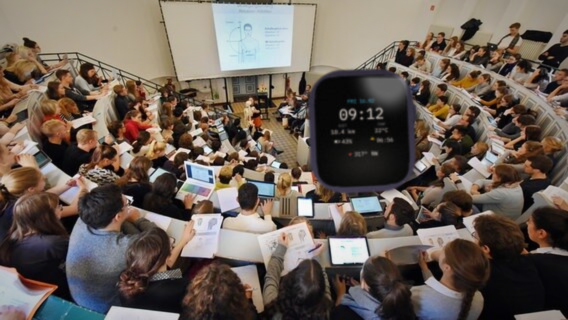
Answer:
9,12
